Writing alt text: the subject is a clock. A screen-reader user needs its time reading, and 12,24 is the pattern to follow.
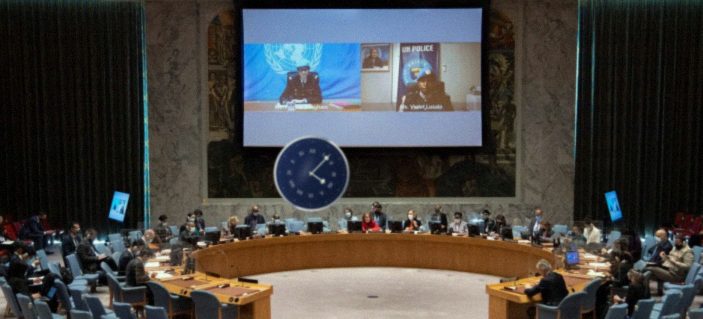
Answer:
4,07
